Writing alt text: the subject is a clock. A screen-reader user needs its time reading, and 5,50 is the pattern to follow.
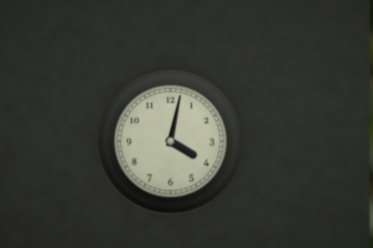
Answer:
4,02
